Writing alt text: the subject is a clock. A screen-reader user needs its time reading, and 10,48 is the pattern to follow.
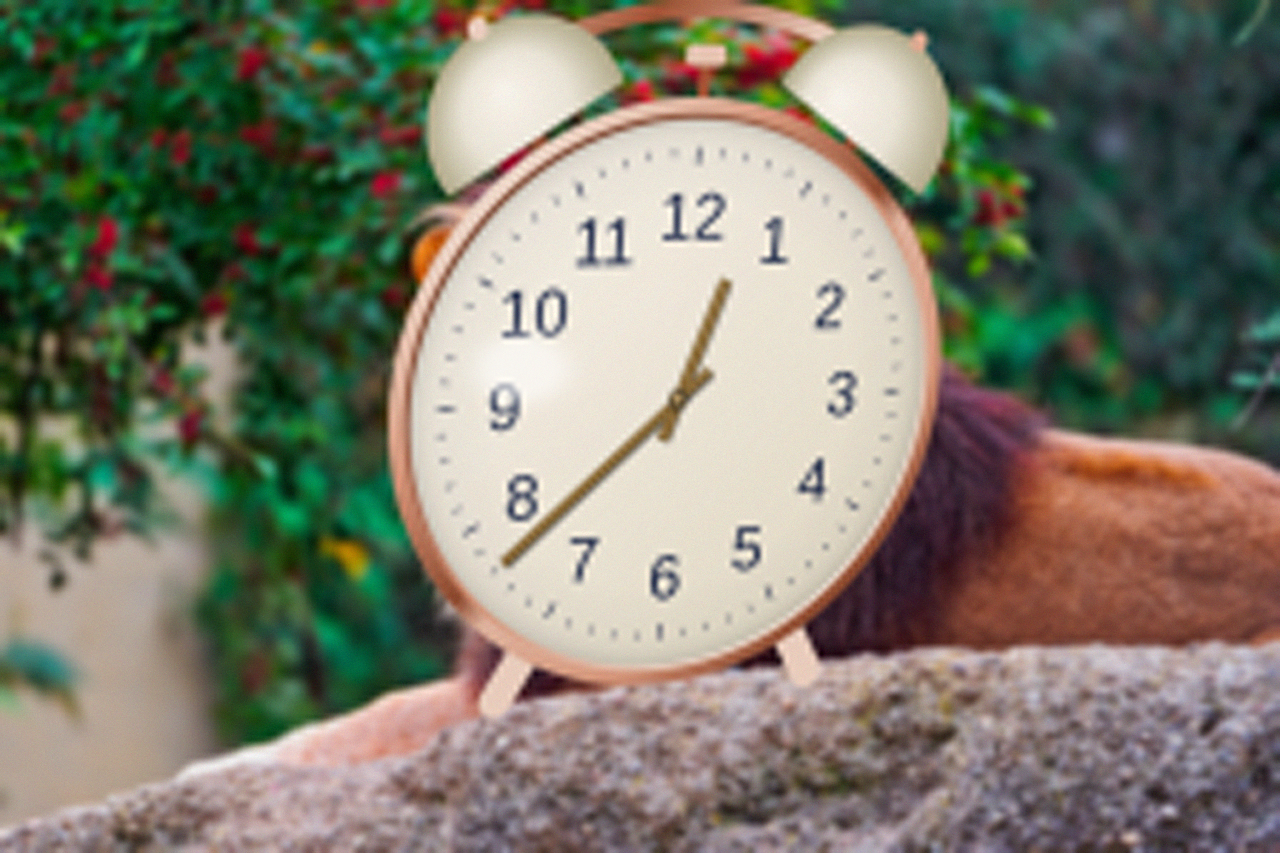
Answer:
12,38
